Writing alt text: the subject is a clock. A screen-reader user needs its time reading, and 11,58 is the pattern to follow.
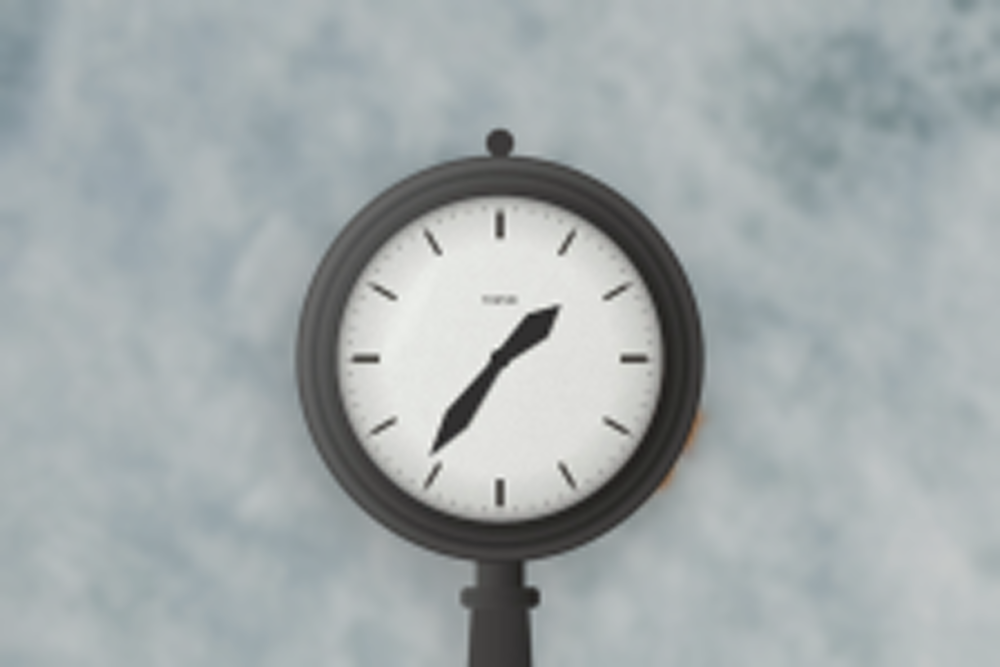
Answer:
1,36
